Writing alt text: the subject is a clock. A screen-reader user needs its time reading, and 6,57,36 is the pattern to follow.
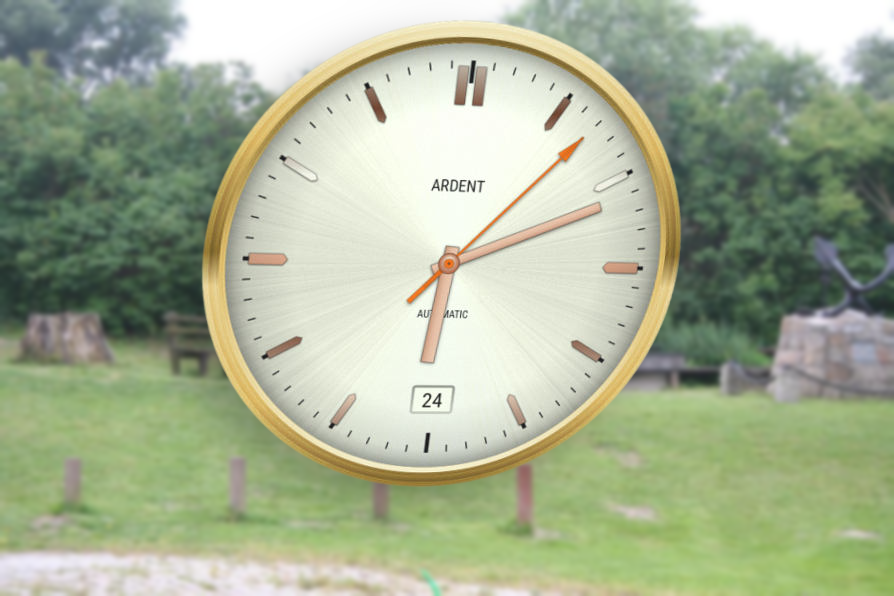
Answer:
6,11,07
